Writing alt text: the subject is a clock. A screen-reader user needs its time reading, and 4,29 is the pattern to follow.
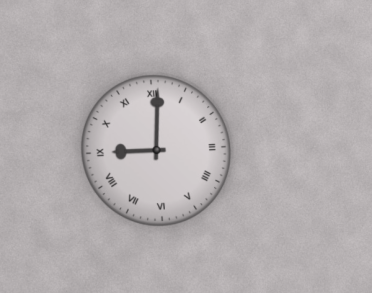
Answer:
9,01
